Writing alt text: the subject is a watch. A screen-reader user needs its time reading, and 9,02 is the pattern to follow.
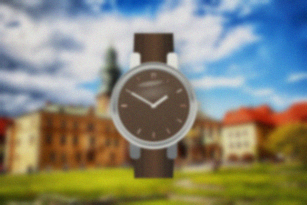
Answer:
1,50
